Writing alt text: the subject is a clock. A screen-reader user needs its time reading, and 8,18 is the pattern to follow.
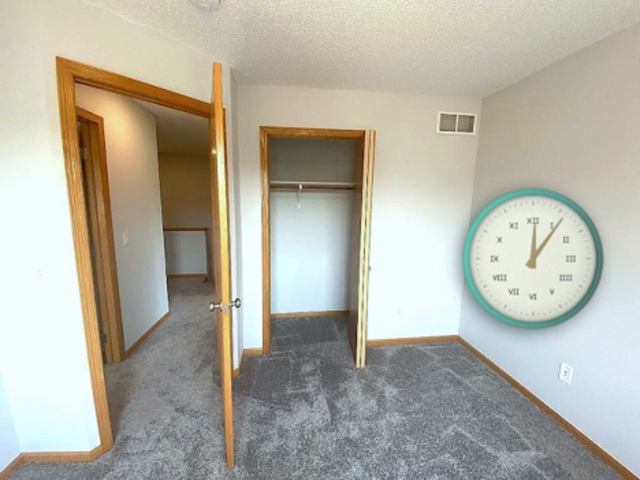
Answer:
12,06
